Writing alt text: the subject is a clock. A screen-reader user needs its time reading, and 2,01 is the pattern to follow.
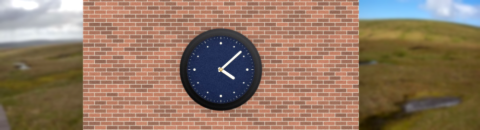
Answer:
4,08
